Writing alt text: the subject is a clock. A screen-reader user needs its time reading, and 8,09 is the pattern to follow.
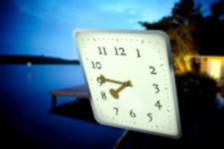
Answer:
7,46
